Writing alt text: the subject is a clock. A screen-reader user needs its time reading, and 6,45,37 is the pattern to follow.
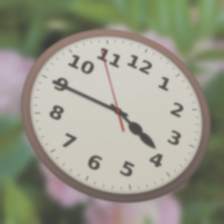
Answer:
3,44,54
